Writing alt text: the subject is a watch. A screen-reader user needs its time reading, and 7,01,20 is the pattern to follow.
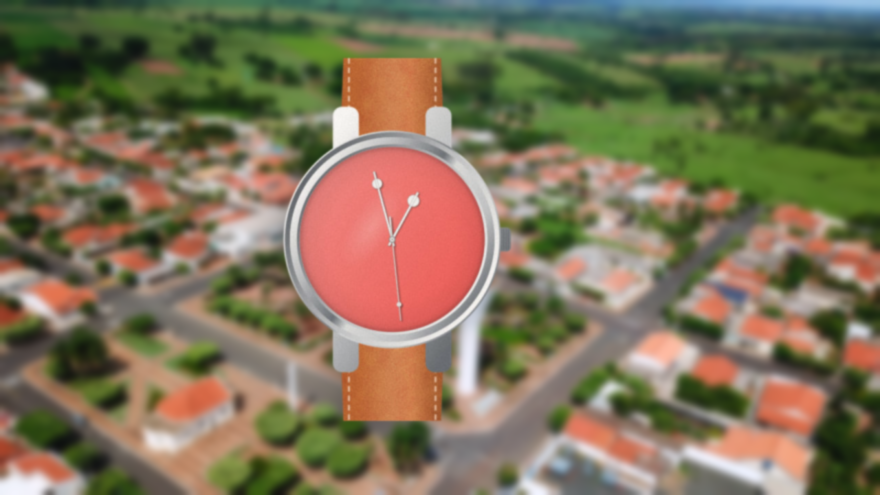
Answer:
12,57,29
